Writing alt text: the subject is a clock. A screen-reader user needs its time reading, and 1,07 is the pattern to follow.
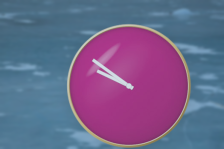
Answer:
9,51
